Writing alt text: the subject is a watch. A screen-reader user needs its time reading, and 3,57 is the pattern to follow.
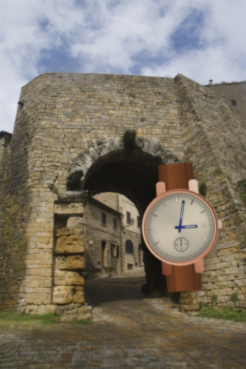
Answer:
3,02
